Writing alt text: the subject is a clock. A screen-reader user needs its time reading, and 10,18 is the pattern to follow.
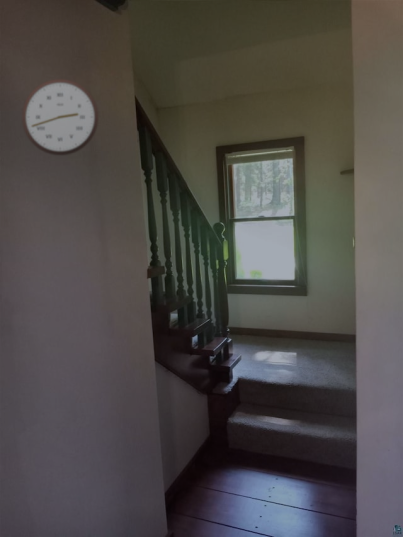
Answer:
2,42
